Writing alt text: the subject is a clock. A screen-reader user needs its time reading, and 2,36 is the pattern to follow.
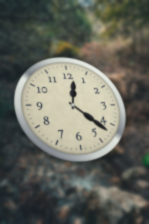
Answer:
12,22
